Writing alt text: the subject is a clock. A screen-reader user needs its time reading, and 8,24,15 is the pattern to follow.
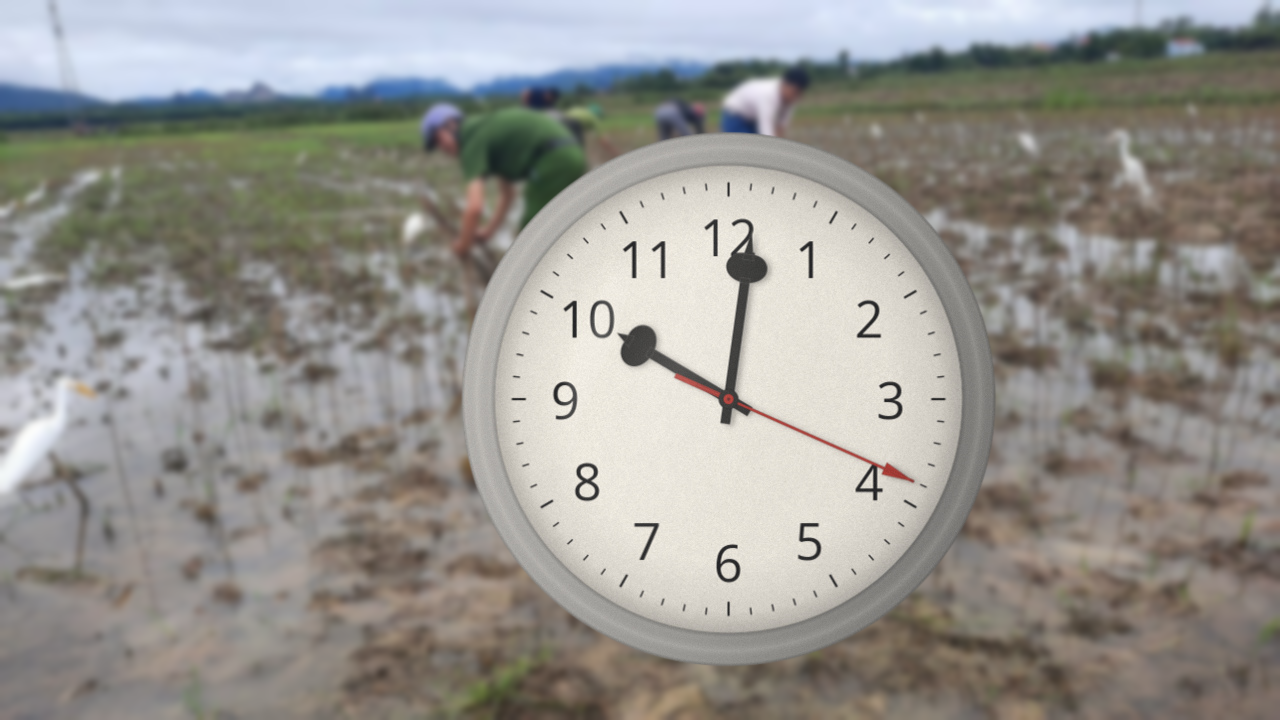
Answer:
10,01,19
